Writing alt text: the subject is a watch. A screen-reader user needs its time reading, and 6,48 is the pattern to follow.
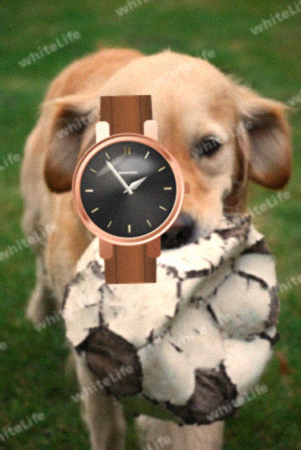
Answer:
1,54
